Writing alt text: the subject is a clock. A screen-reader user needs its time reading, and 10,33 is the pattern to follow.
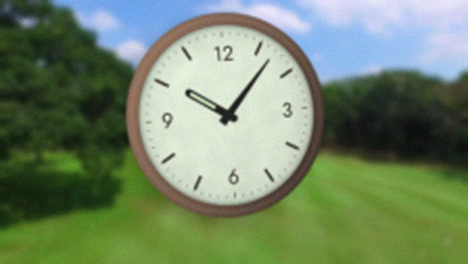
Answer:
10,07
